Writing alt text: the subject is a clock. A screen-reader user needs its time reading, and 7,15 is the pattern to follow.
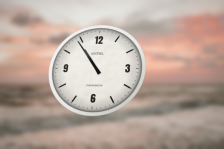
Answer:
10,54
